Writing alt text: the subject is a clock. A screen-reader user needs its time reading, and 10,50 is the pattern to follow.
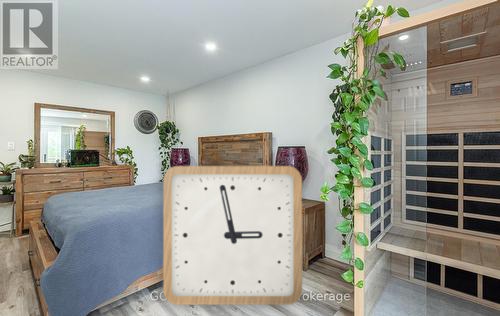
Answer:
2,58
